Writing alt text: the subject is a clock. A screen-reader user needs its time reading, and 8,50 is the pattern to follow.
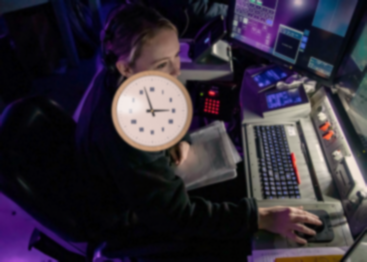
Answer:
2,57
